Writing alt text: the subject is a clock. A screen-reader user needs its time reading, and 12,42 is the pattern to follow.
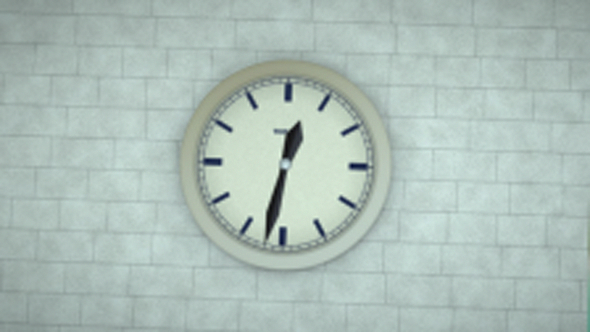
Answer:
12,32
